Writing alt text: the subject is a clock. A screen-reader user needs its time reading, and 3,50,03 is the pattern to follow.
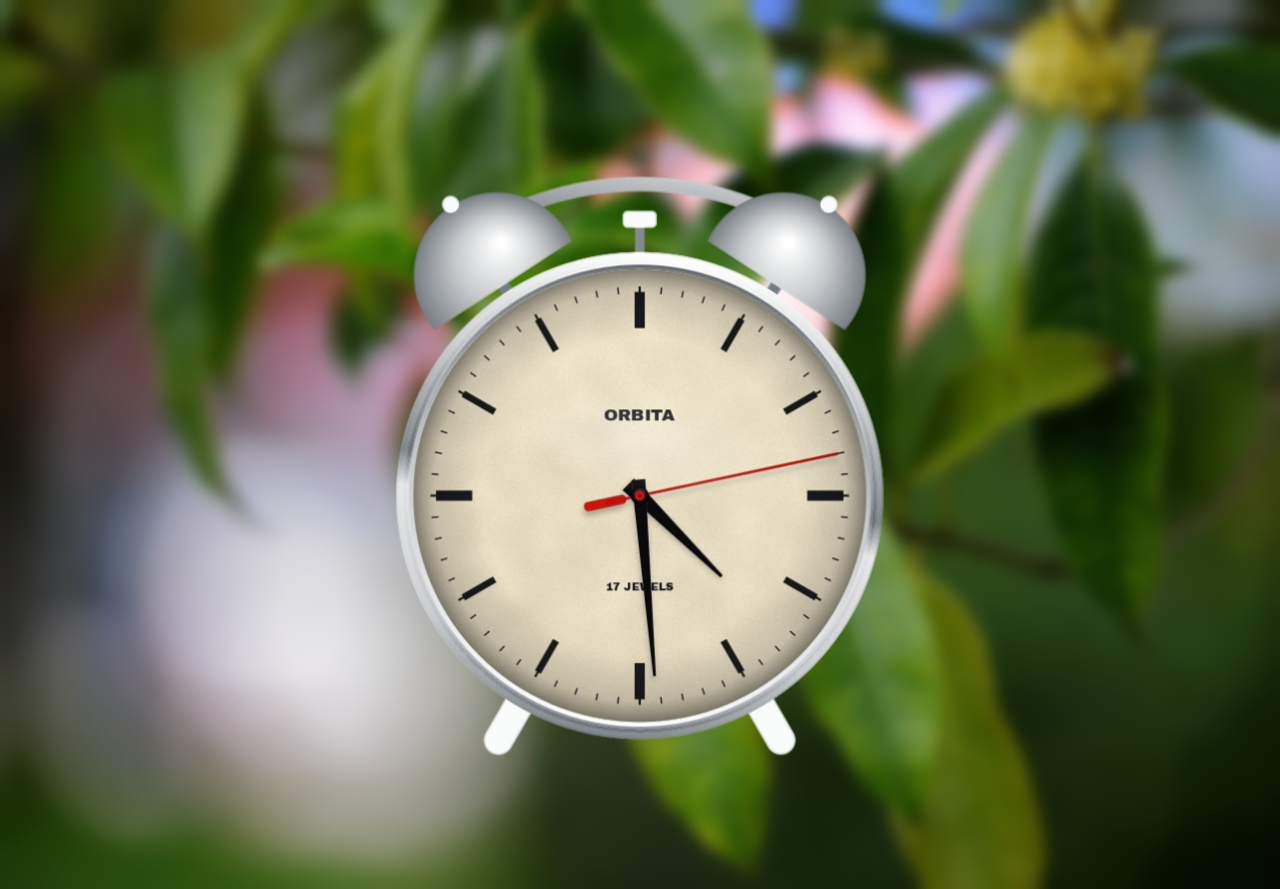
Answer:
4,29,13
